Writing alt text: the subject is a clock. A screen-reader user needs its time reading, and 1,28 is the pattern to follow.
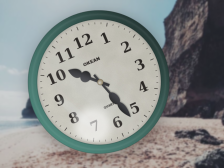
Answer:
10,27
